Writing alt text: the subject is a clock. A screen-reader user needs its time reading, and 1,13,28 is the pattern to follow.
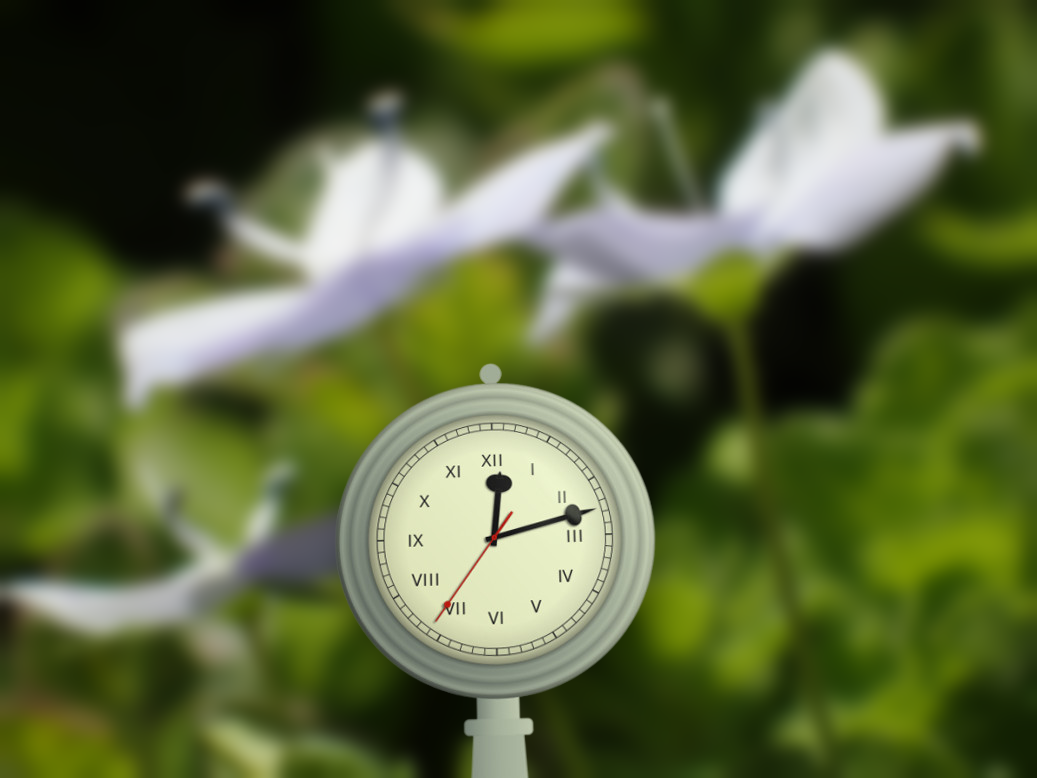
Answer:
12,12,36
